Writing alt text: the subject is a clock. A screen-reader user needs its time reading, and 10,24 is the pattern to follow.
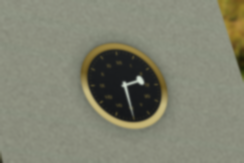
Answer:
2,30
